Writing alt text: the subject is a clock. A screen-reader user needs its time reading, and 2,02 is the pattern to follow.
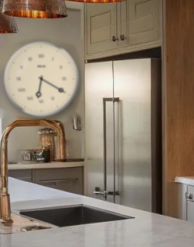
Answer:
6,20
